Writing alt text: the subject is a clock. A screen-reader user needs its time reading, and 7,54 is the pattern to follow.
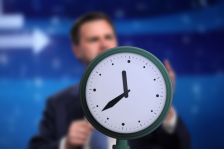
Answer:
11,38
